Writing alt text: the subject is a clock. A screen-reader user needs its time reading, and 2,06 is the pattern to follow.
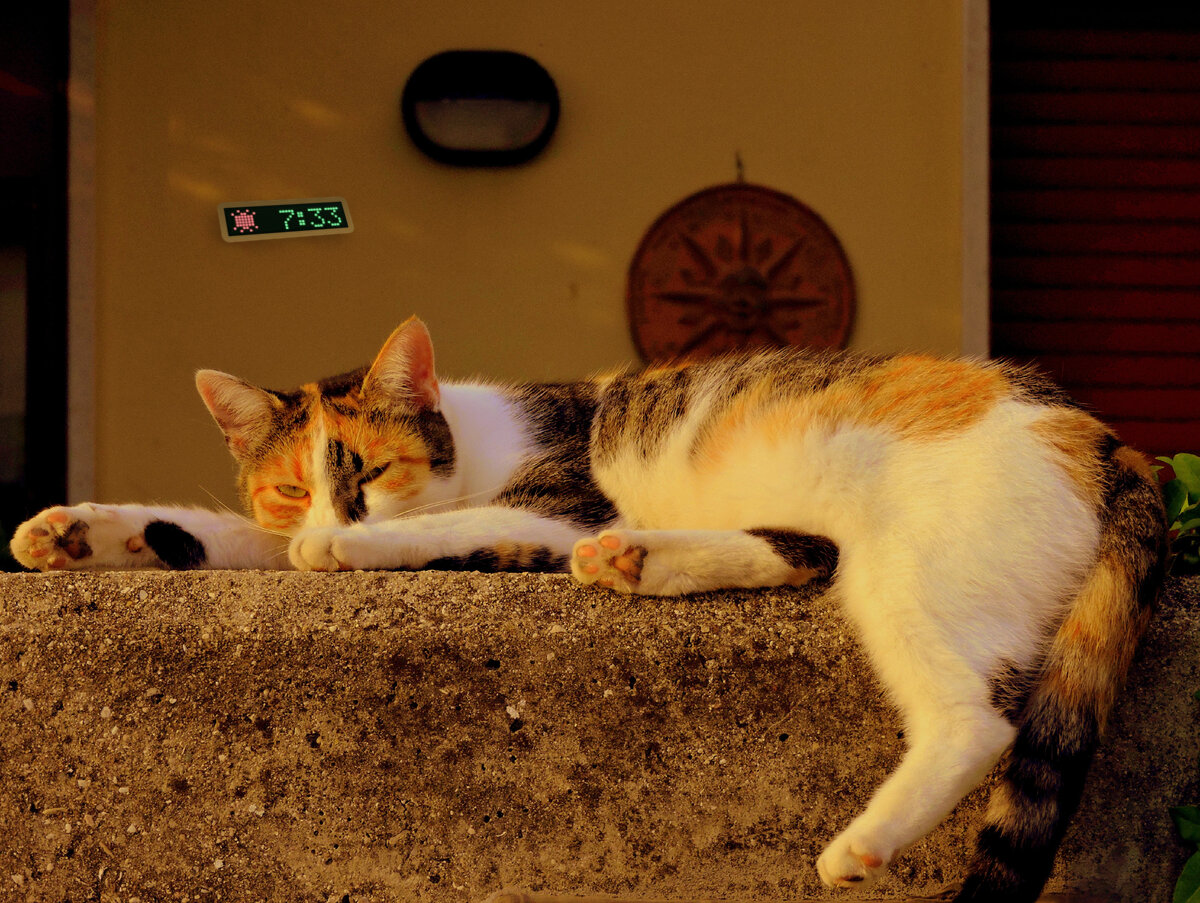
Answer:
7,33
